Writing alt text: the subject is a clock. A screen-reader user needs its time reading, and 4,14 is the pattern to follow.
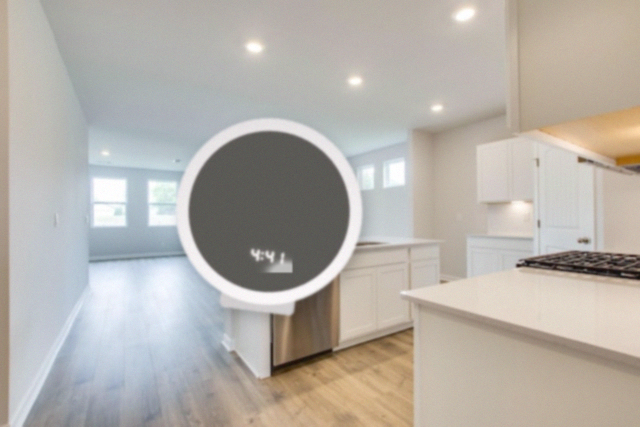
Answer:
4,41
